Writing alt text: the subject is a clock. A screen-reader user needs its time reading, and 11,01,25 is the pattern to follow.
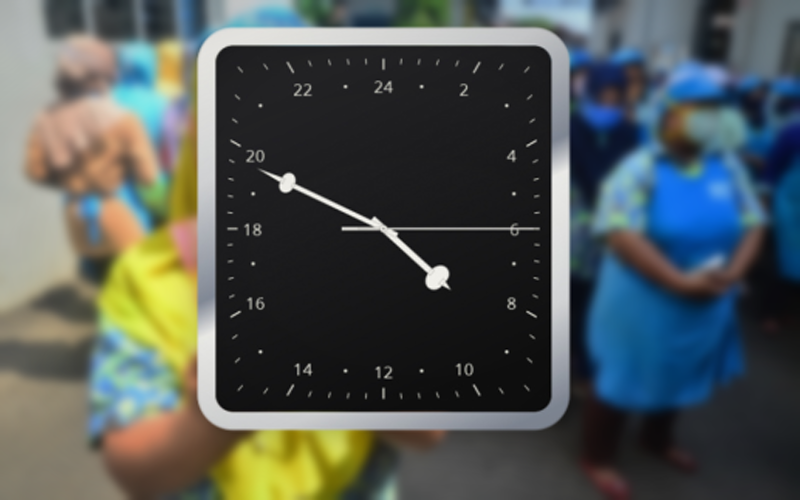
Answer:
8,49,15
